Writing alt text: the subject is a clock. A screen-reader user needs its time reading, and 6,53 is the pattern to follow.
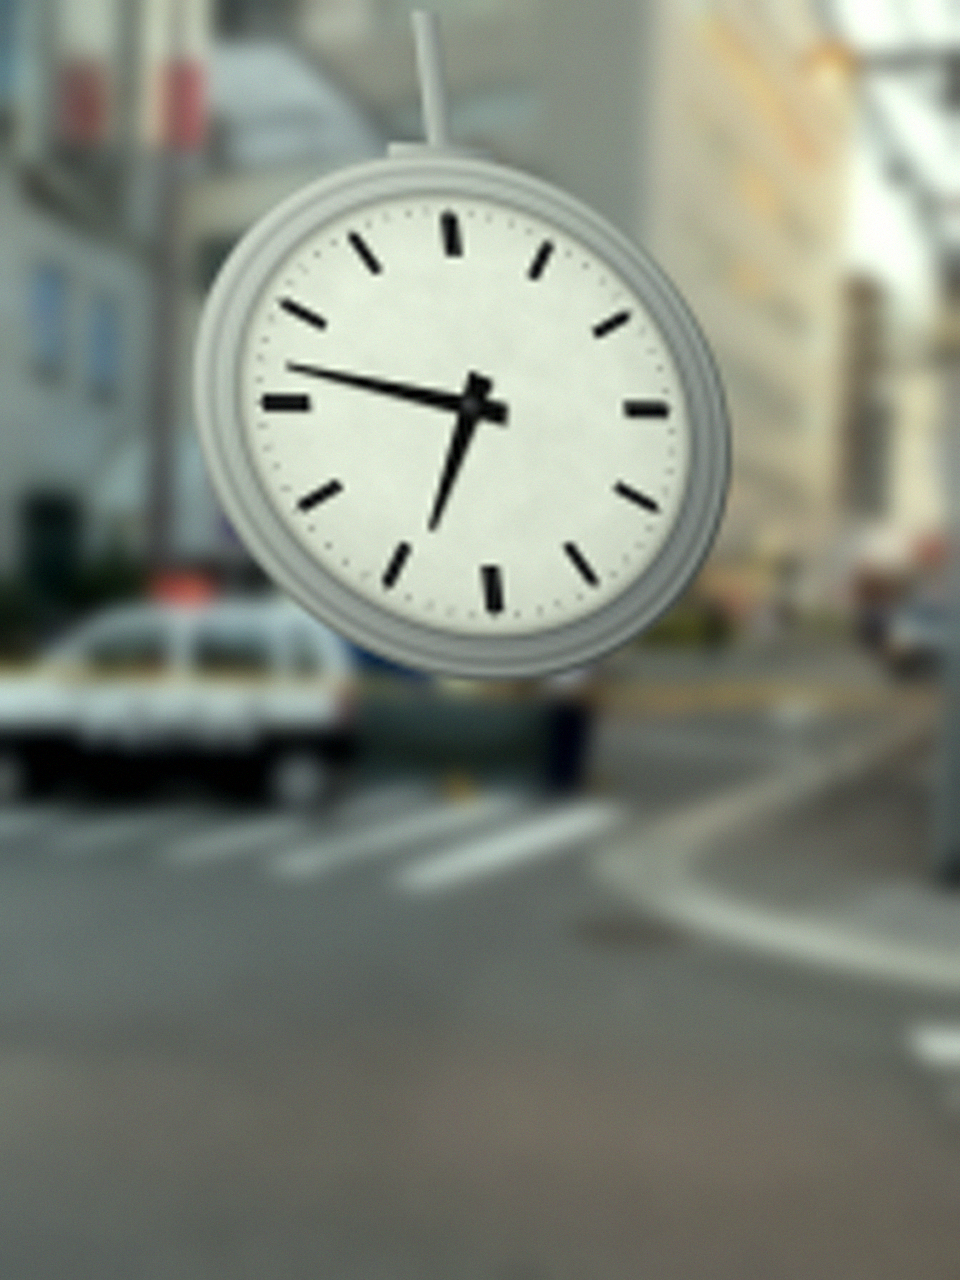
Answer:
6,47
